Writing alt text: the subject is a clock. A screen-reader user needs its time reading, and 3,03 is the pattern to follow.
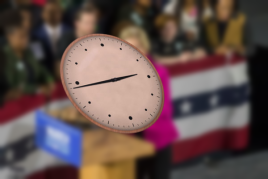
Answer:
2,44
